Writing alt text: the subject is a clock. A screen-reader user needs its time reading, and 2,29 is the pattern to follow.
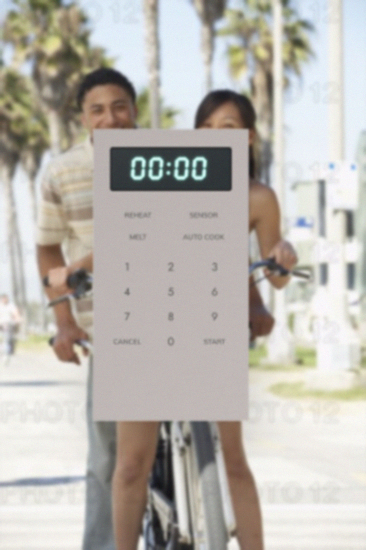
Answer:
0,00
